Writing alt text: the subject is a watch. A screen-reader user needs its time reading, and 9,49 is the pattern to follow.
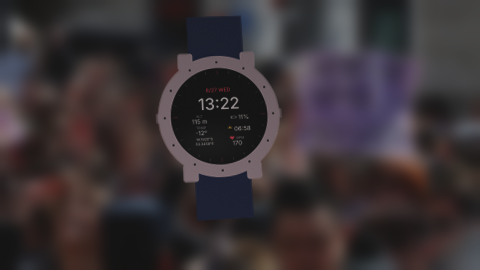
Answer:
13,22
